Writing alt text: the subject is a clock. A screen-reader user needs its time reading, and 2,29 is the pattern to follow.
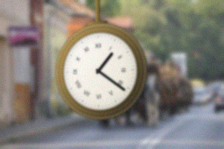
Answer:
1,21
